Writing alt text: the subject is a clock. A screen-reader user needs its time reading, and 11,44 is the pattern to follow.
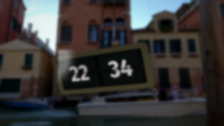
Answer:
22,34
